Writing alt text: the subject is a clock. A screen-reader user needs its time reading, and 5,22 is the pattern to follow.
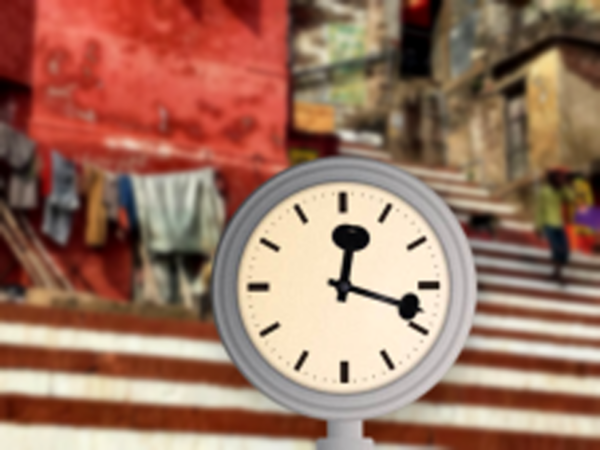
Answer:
12,18
